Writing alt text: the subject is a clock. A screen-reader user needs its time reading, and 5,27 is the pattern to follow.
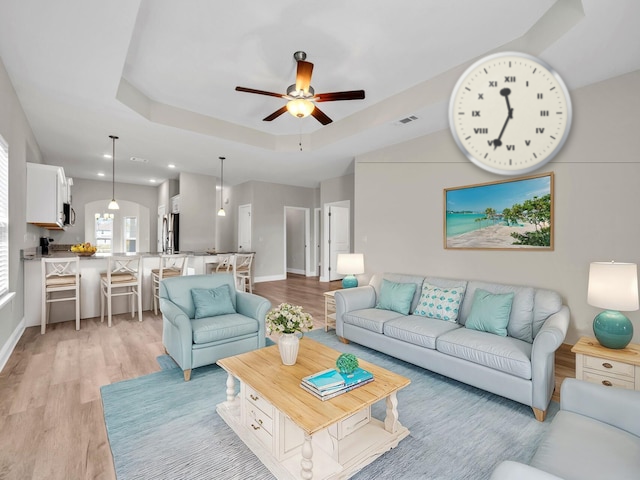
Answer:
11,34
